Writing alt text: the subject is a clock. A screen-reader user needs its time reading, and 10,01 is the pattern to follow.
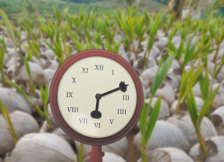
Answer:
6,11
